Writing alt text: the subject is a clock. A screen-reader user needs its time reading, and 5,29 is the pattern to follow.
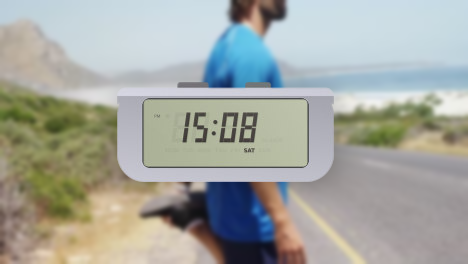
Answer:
15,08
